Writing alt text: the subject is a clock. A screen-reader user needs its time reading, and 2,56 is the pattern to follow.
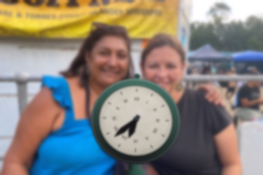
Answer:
6,38
